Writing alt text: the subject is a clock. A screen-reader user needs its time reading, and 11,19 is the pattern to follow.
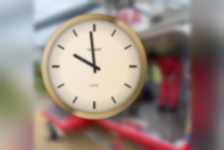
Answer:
9,59
